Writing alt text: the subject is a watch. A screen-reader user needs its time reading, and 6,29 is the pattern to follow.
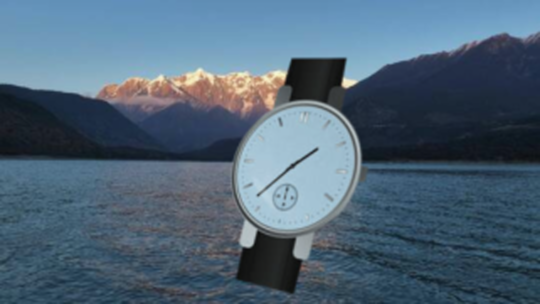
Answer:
1,37
